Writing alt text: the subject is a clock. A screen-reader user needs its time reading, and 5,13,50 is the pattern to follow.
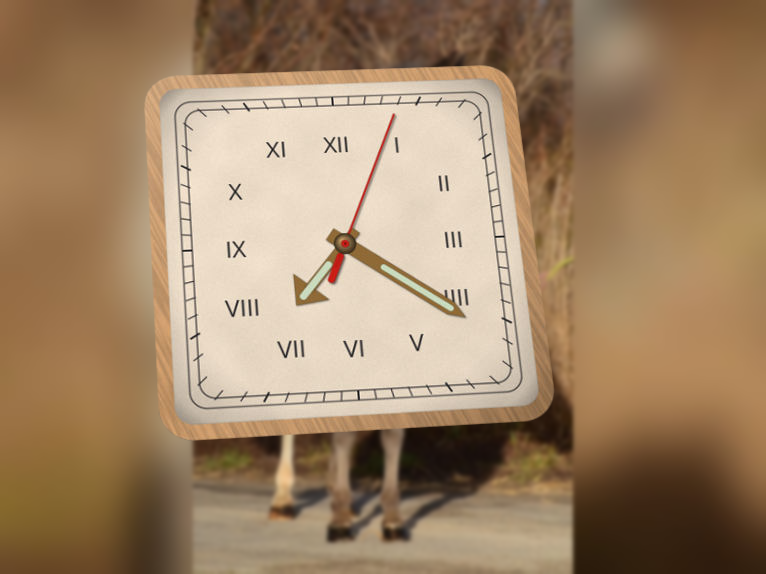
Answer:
7,21,04
